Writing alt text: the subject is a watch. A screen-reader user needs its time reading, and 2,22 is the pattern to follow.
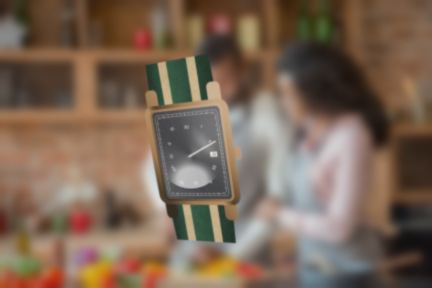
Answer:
2,11
